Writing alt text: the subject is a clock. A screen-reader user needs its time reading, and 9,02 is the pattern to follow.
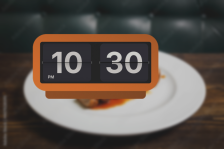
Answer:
10,30
